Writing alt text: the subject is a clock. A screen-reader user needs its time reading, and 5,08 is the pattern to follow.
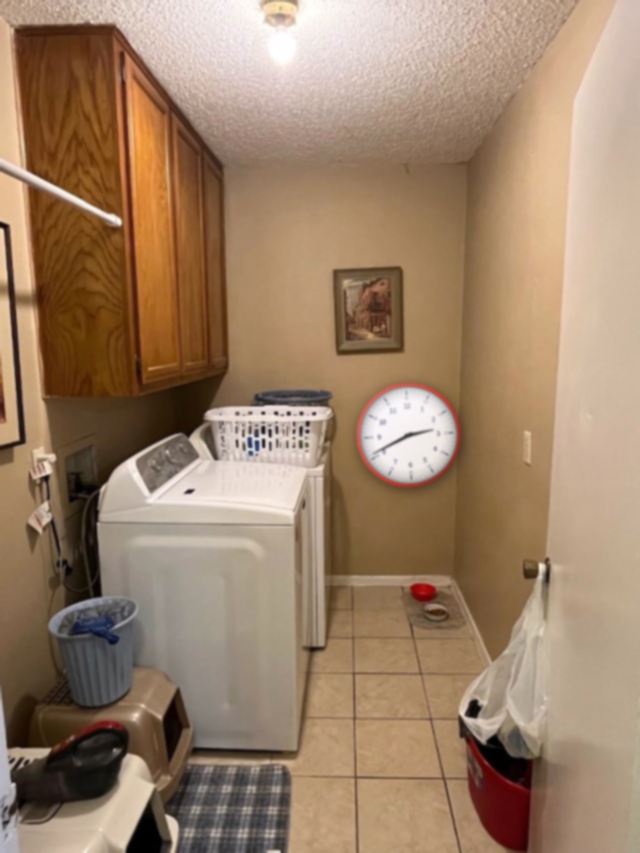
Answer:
2,41
